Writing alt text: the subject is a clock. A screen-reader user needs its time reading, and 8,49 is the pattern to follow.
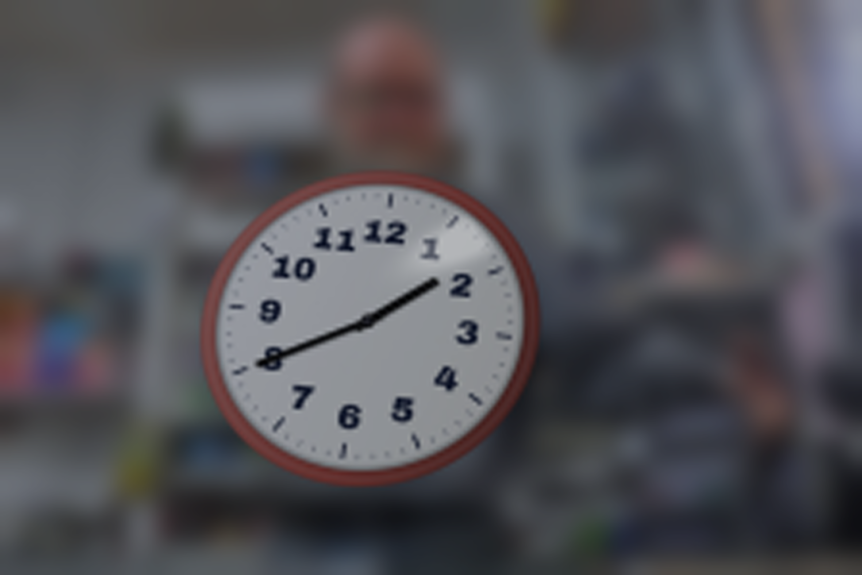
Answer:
1,40
